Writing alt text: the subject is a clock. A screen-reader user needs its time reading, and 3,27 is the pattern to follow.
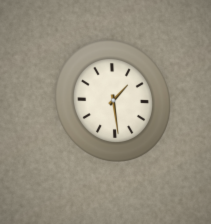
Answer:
1,29
